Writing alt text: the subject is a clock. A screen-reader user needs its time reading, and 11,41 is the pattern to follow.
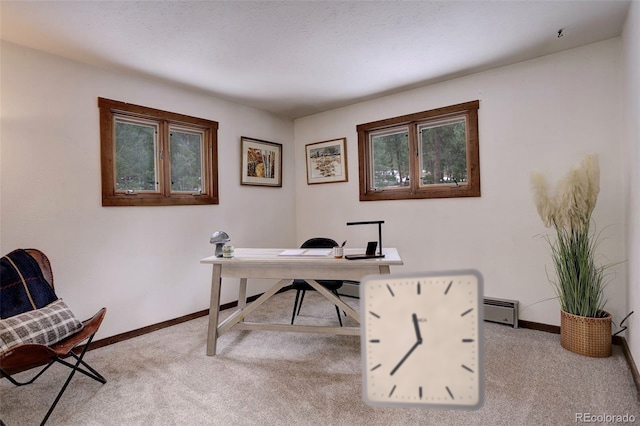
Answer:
11,37
